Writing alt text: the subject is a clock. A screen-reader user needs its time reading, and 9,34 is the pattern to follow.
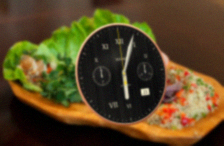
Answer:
6,04
